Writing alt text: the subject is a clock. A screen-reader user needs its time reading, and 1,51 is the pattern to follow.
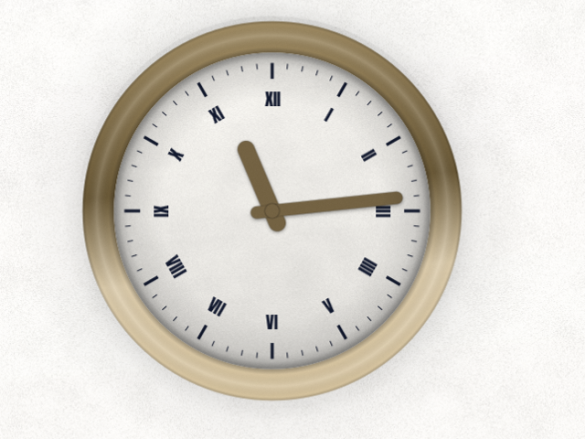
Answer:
11,14
